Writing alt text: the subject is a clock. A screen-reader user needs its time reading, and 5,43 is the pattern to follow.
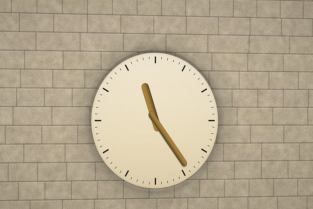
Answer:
11,24
